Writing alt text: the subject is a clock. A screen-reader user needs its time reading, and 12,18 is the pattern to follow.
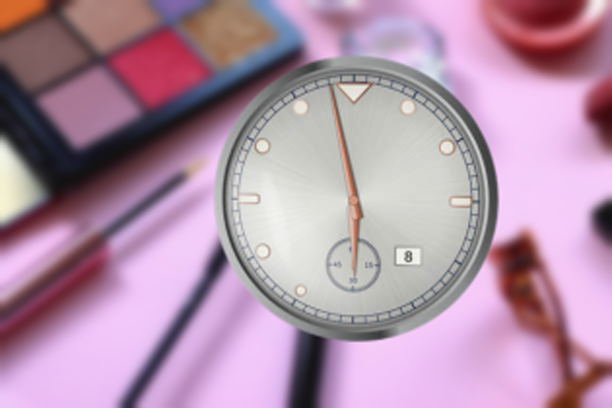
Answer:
5,58
